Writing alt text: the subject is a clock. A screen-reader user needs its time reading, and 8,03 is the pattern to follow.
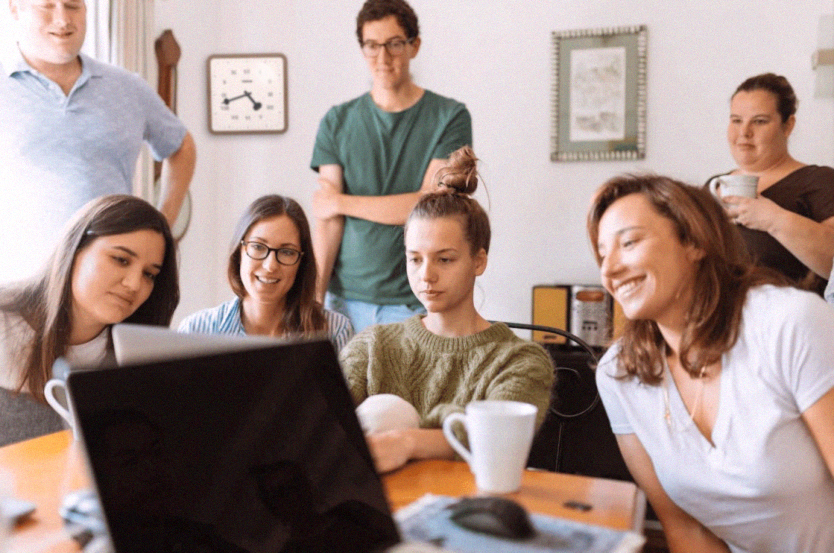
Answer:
4,42
